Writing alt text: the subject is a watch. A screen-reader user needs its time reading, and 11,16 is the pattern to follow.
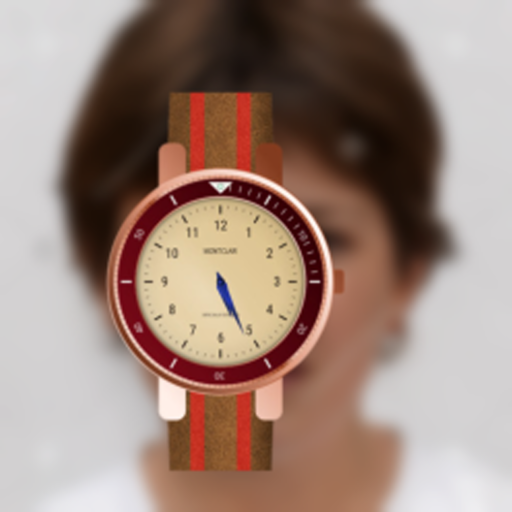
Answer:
5,26
